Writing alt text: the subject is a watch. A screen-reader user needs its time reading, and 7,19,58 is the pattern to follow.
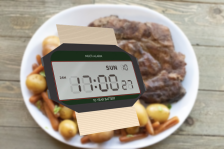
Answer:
17,00,27
